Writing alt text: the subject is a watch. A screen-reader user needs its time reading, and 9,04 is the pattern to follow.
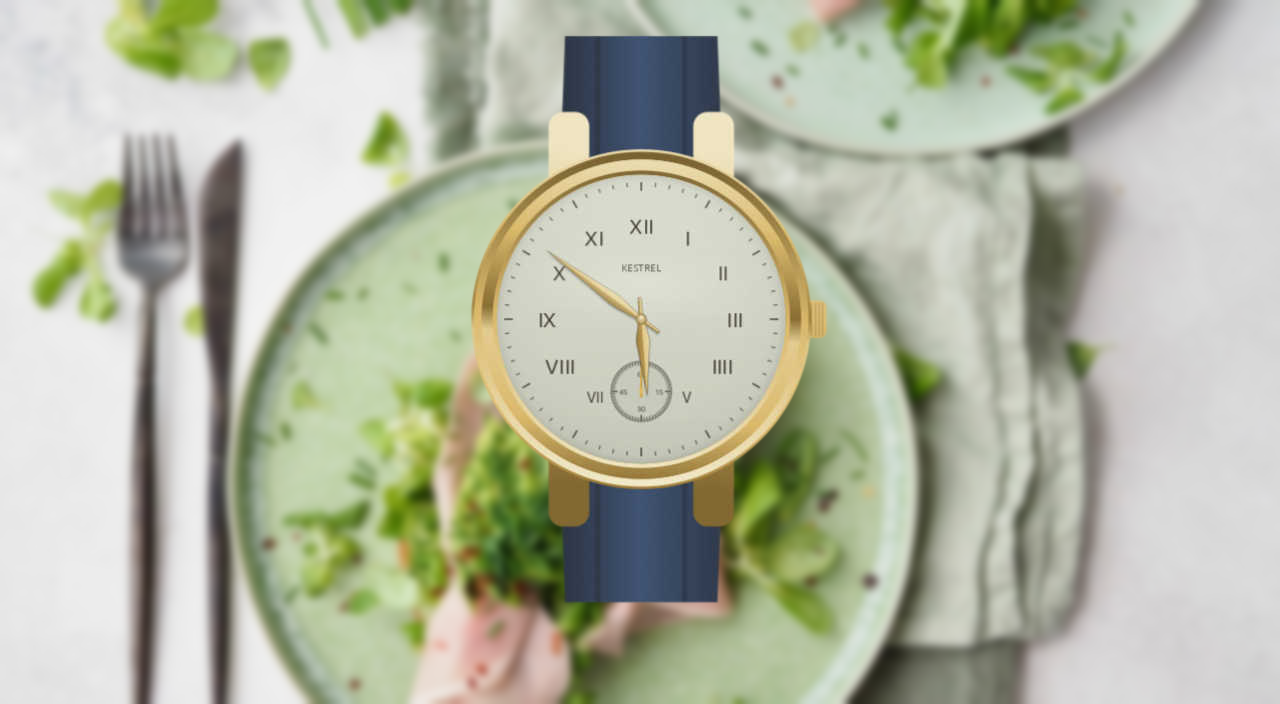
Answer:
5,51
